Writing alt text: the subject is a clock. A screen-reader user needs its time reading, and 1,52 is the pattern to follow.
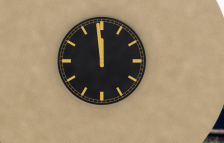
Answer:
11,59
